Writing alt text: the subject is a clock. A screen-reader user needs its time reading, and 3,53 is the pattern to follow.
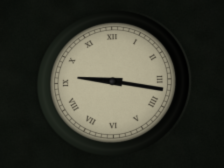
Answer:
9,17
